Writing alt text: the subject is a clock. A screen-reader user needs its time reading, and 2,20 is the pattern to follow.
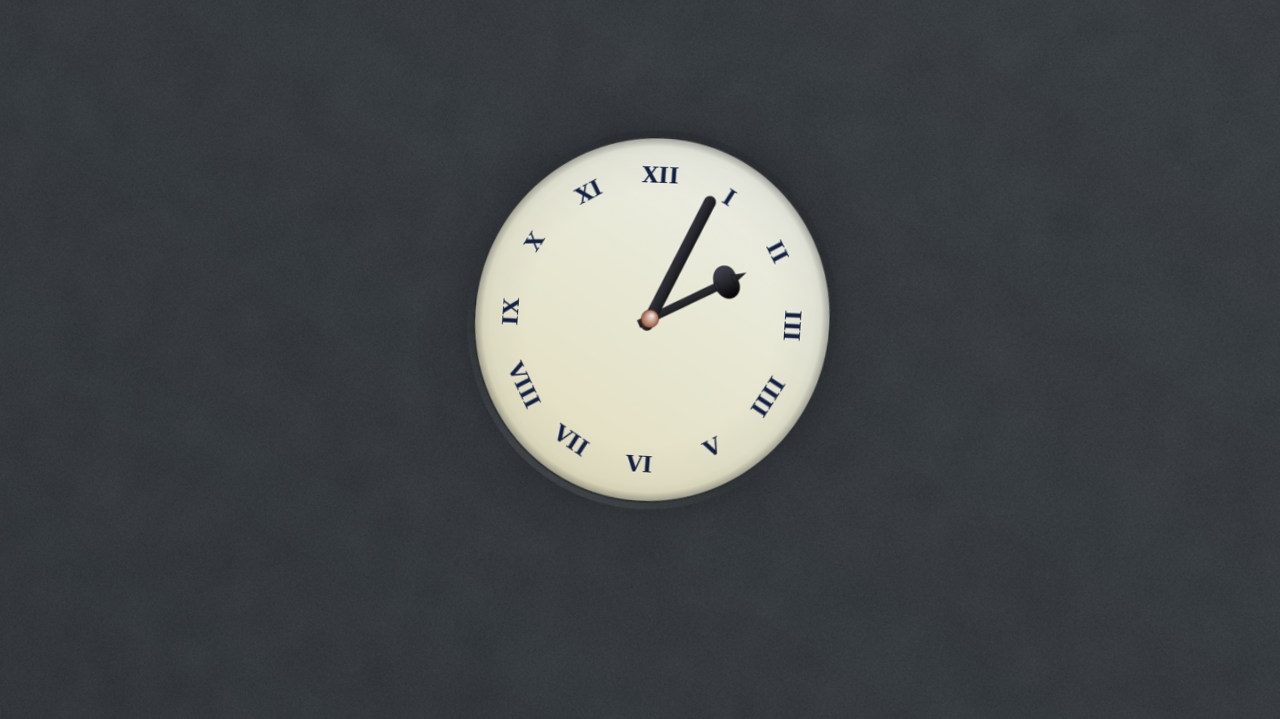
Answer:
2,04
